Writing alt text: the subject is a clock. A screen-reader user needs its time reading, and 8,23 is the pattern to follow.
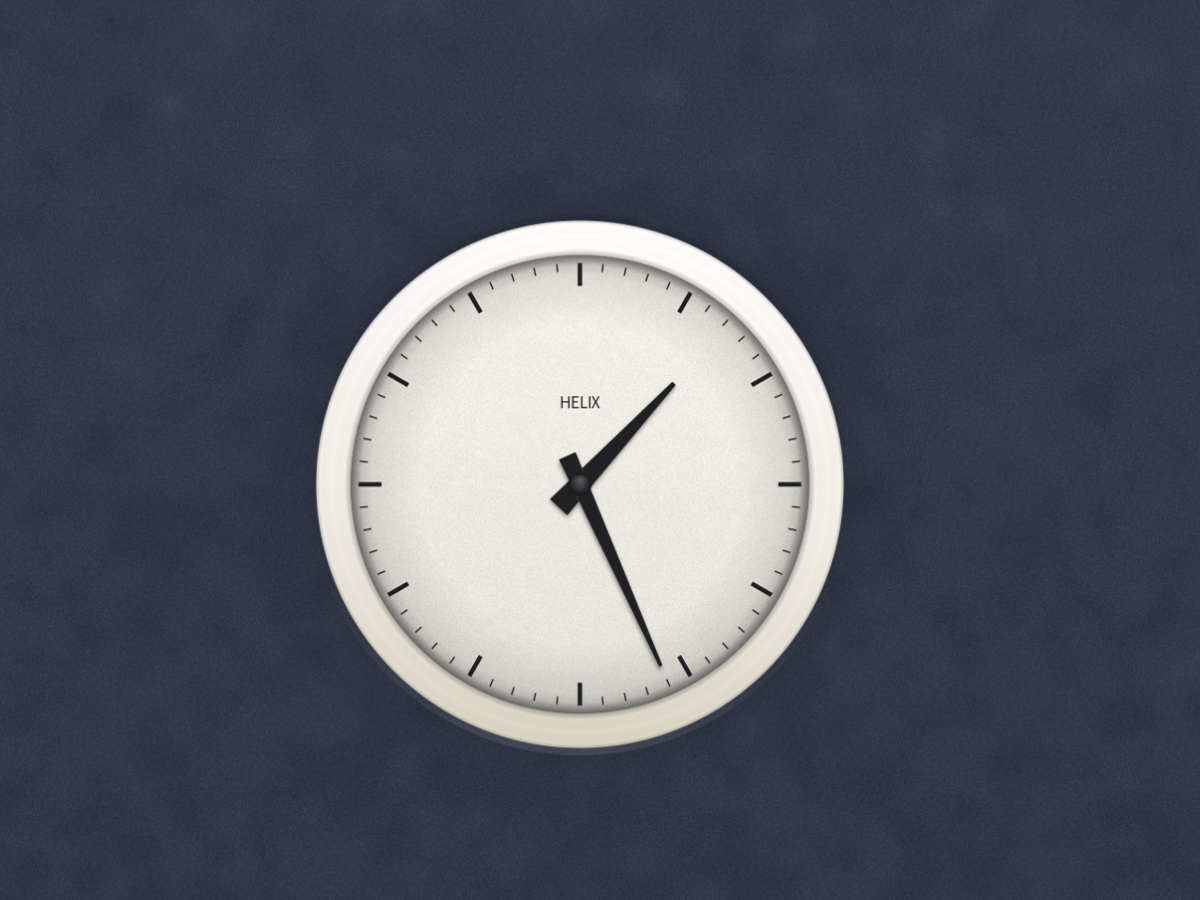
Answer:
1,26
